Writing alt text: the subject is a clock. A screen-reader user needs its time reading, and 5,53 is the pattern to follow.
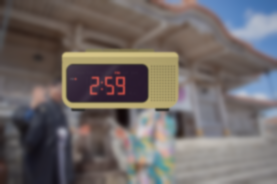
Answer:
2,59
